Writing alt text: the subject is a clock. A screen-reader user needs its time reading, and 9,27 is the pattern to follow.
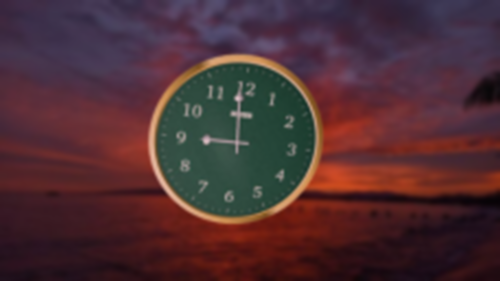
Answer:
8,59
